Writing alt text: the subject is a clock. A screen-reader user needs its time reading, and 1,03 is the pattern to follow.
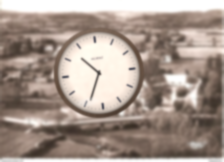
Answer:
10,34
